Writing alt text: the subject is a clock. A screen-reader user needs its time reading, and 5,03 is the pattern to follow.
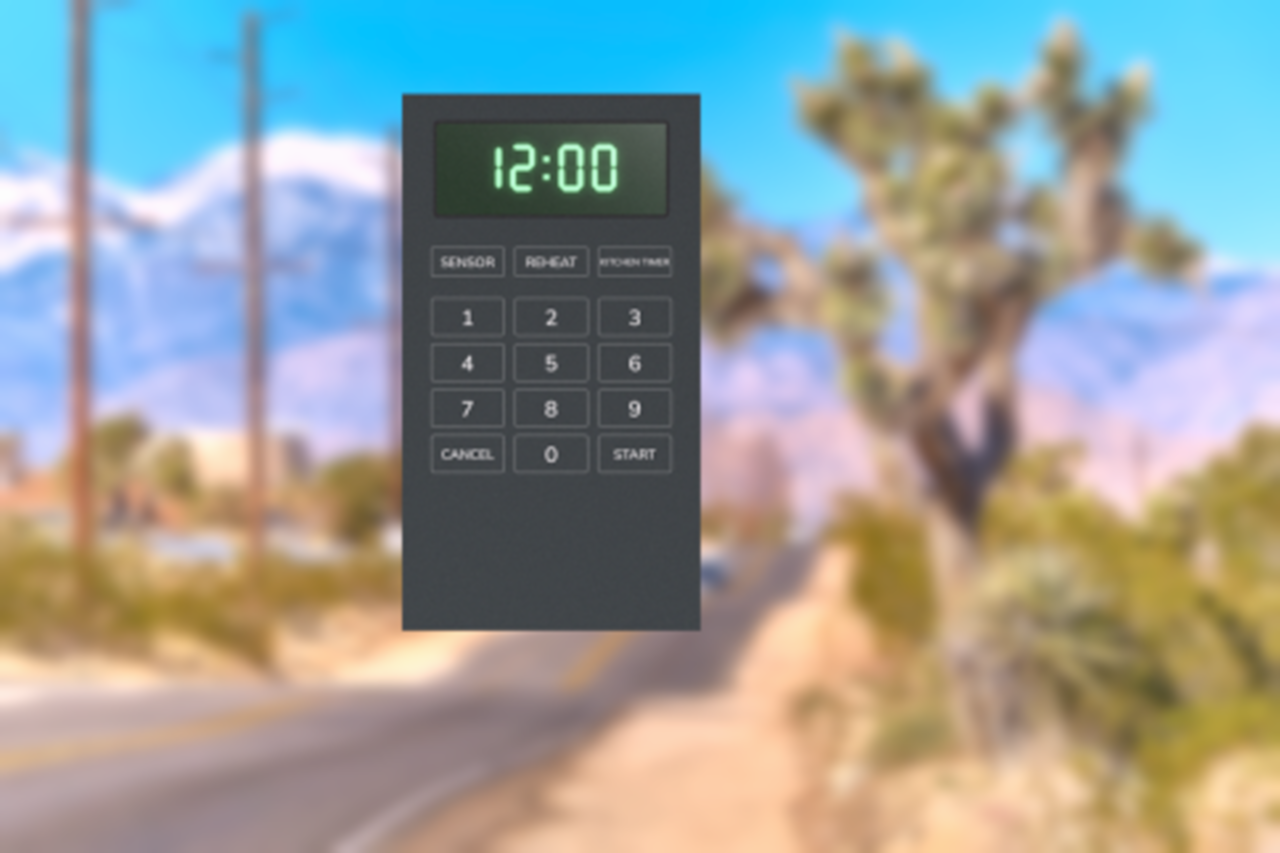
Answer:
12,00
